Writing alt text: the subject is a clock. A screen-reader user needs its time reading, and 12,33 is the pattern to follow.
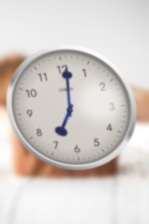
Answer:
7,01
